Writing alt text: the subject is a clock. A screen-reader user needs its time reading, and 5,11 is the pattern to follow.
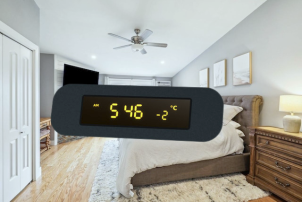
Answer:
5,46
